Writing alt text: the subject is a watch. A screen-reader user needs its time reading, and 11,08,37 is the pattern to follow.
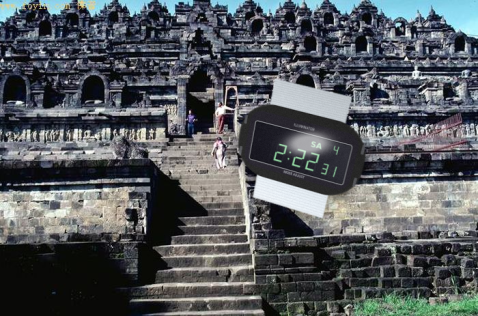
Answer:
2,22,31
